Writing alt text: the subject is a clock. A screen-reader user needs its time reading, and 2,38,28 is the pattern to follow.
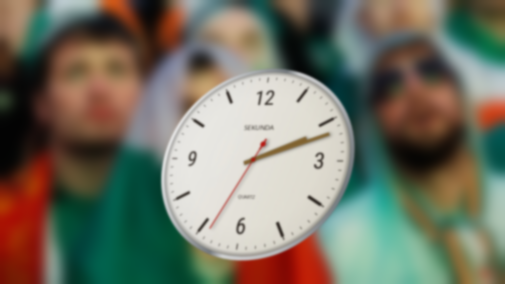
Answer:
2,11,34
